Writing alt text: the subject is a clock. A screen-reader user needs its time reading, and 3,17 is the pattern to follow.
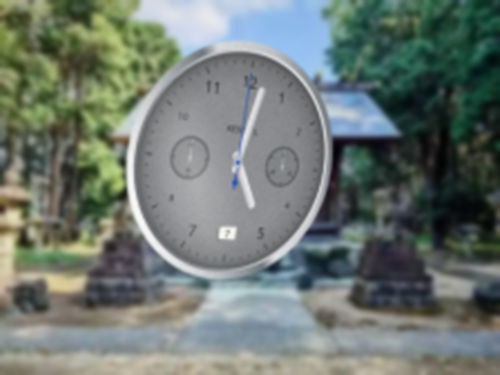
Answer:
5,02
